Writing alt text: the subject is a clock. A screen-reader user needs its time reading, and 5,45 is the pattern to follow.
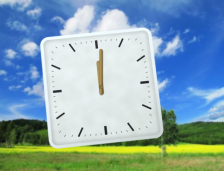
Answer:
12,01
